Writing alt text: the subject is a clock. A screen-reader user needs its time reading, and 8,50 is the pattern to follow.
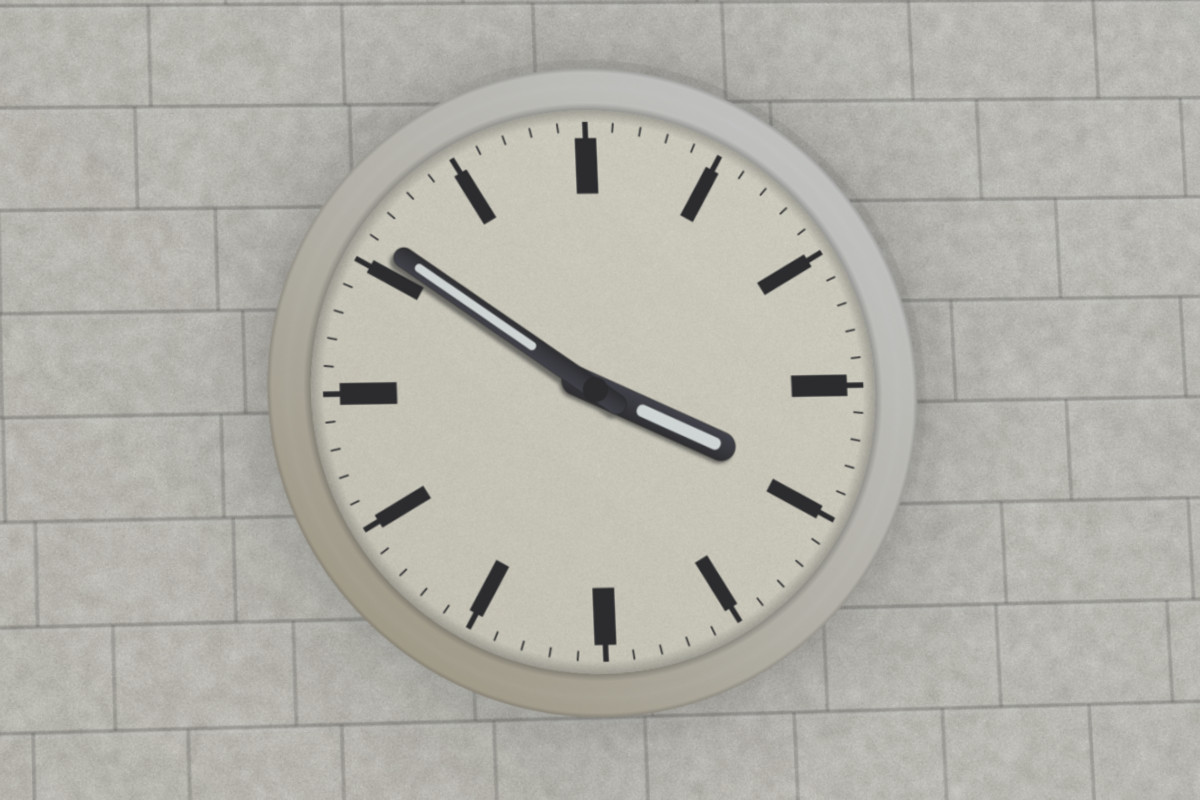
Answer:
3,51
